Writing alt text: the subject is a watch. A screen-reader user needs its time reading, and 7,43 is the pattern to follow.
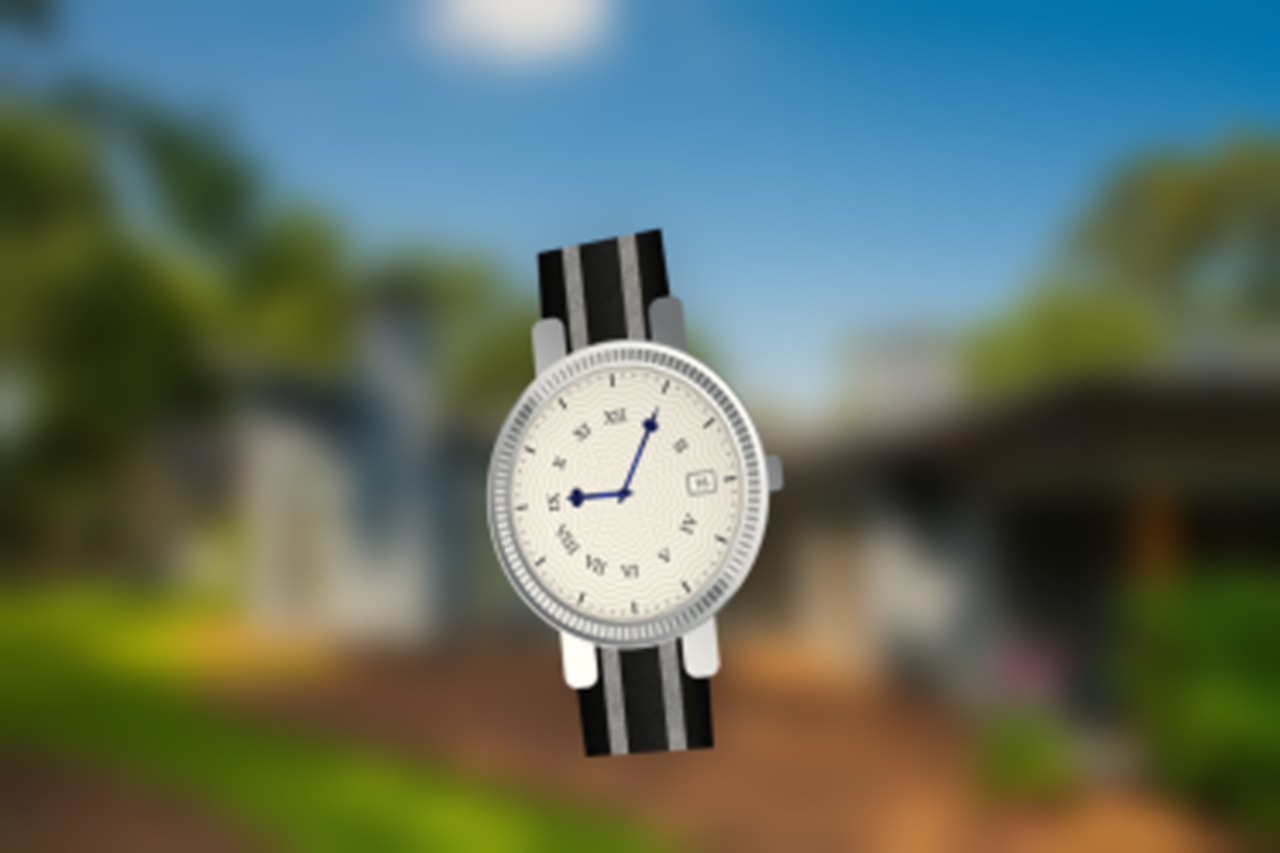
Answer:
9,05
